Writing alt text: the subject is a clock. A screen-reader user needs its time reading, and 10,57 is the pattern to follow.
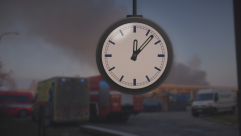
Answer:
12,07
